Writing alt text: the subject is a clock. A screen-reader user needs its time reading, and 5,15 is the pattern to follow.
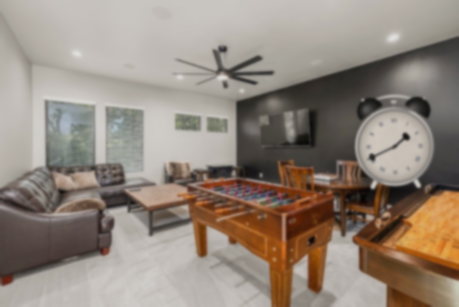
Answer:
1,41
